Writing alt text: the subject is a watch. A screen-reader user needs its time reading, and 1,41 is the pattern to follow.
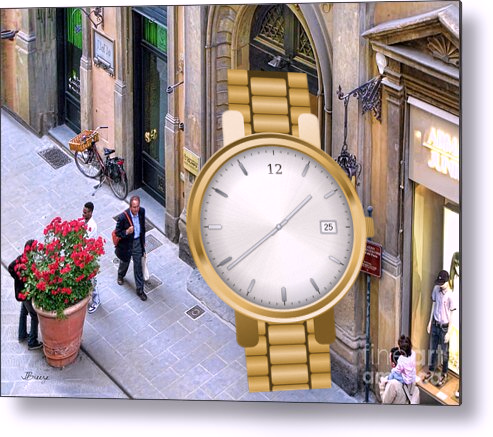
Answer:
1,39
